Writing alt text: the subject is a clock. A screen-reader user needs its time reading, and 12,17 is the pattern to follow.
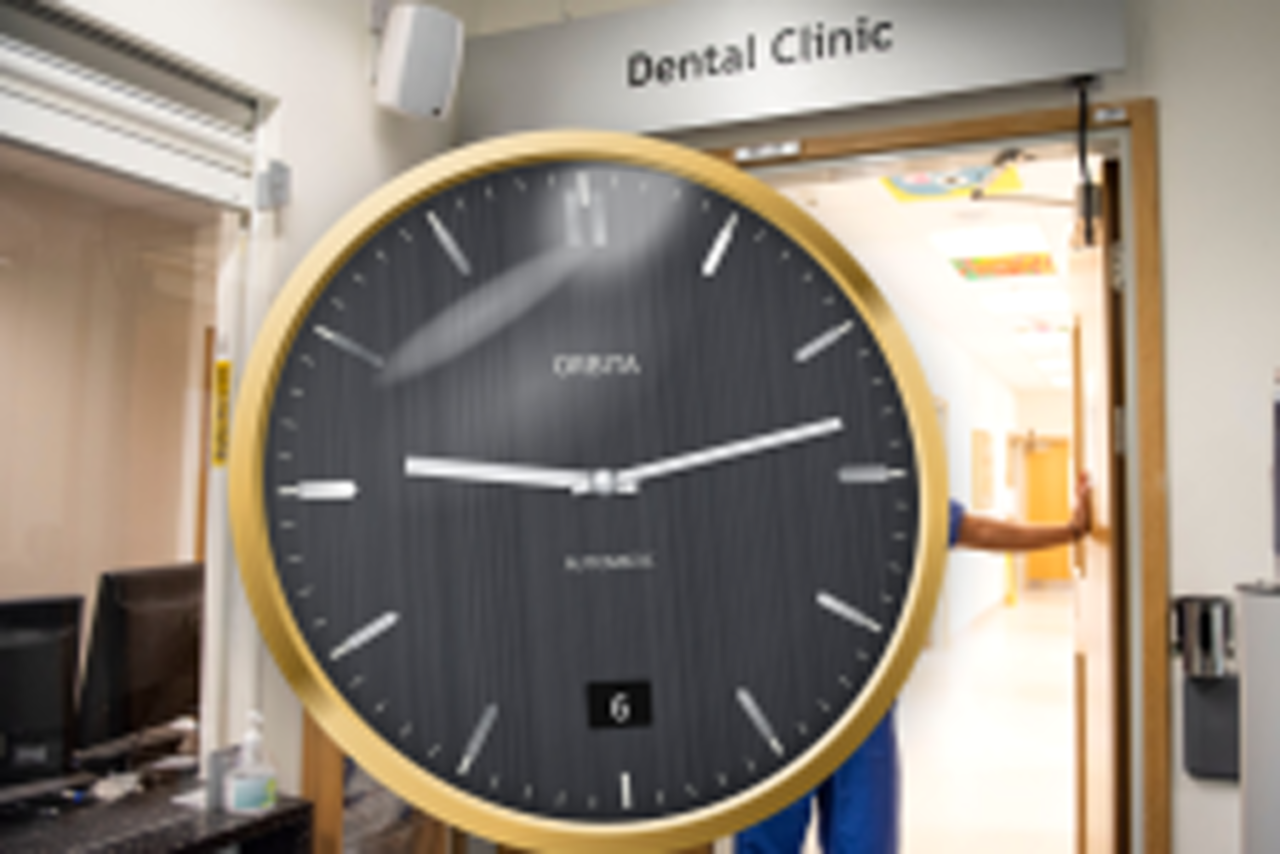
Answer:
9,13
